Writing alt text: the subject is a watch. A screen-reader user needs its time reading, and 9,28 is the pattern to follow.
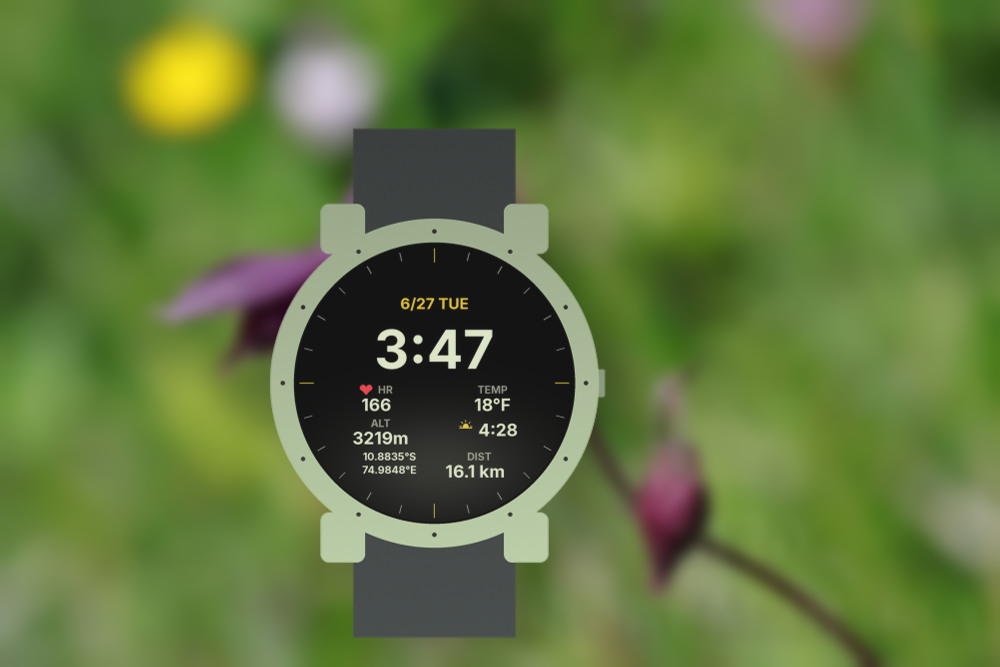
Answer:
3,47
